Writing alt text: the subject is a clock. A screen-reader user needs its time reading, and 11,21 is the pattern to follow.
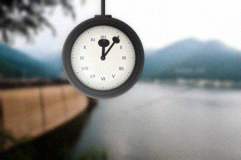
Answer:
12,06
